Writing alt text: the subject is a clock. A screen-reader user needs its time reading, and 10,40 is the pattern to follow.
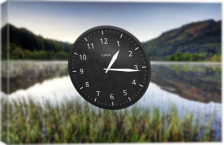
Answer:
1,16
